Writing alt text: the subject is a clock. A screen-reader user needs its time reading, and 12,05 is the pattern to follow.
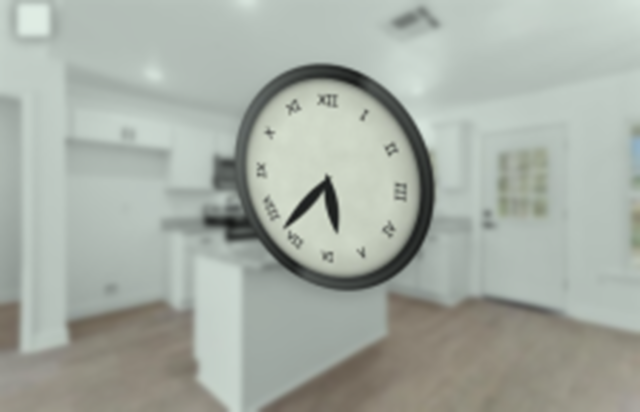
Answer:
5,37
